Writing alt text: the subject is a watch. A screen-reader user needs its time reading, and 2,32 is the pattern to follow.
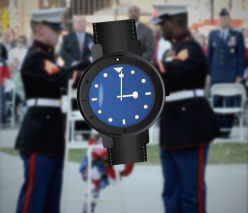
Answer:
3,01
